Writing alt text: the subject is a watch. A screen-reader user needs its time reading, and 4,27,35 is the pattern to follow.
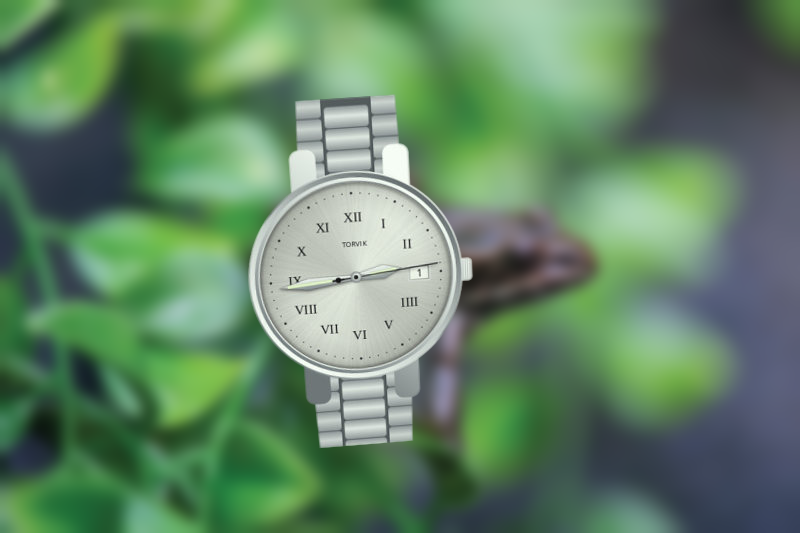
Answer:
2,44,14
